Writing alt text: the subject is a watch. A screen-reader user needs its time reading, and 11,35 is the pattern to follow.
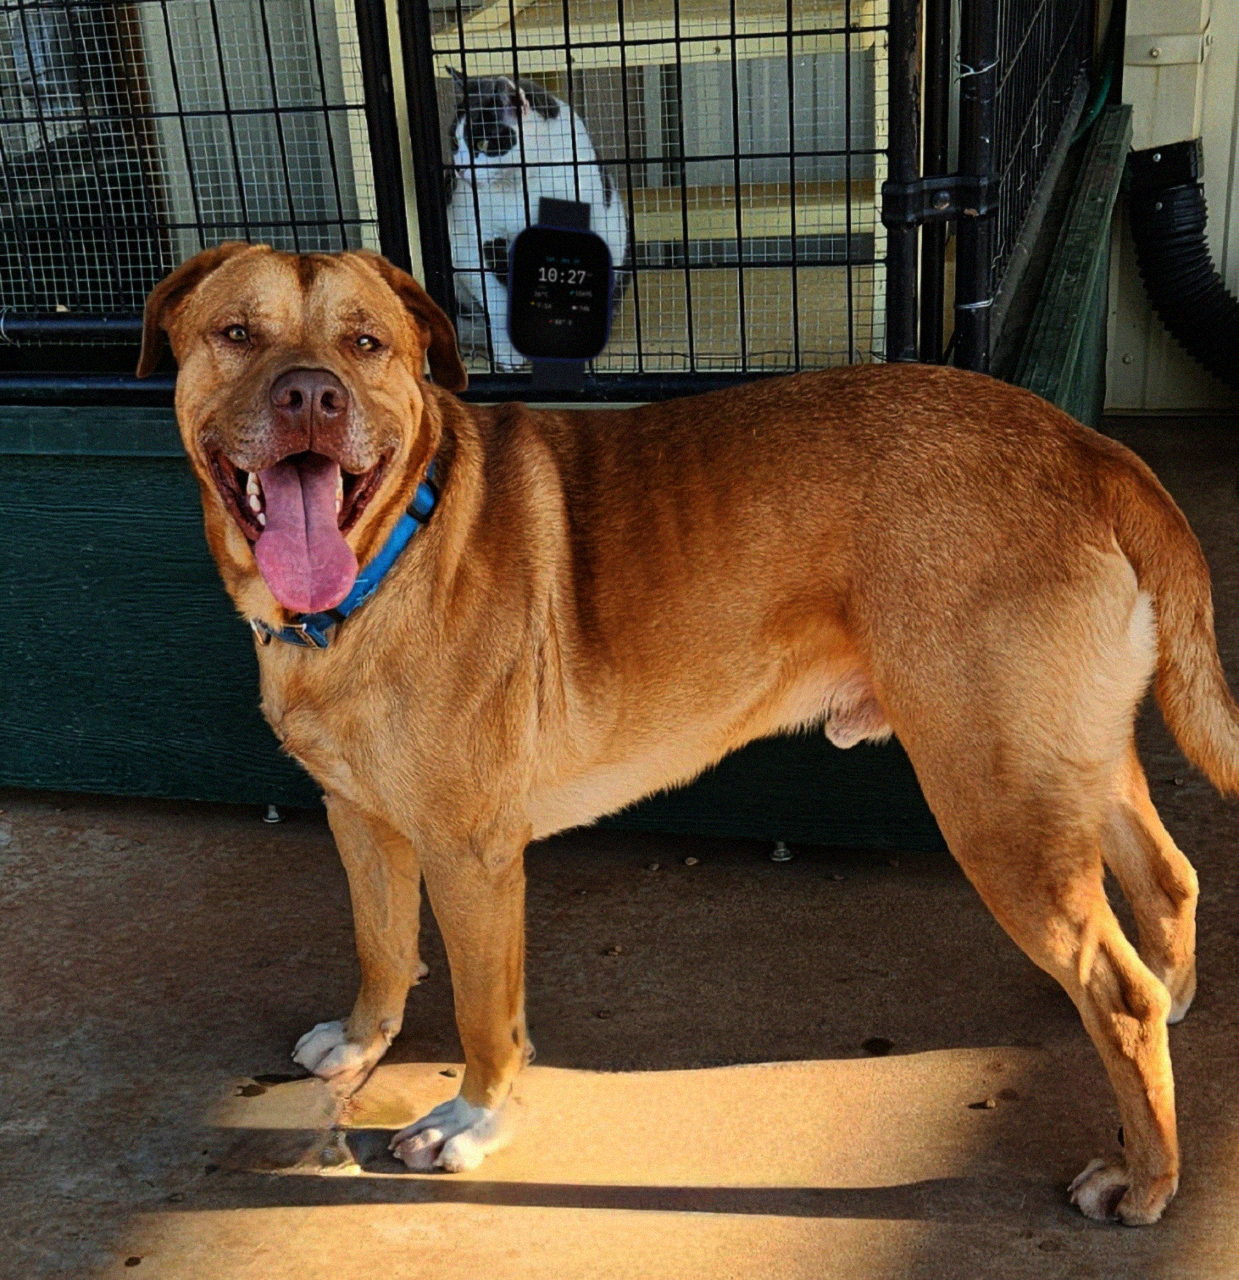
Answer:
10,27
